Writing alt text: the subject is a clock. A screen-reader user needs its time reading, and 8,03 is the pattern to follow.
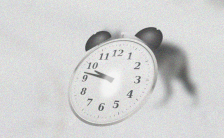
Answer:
9,47
